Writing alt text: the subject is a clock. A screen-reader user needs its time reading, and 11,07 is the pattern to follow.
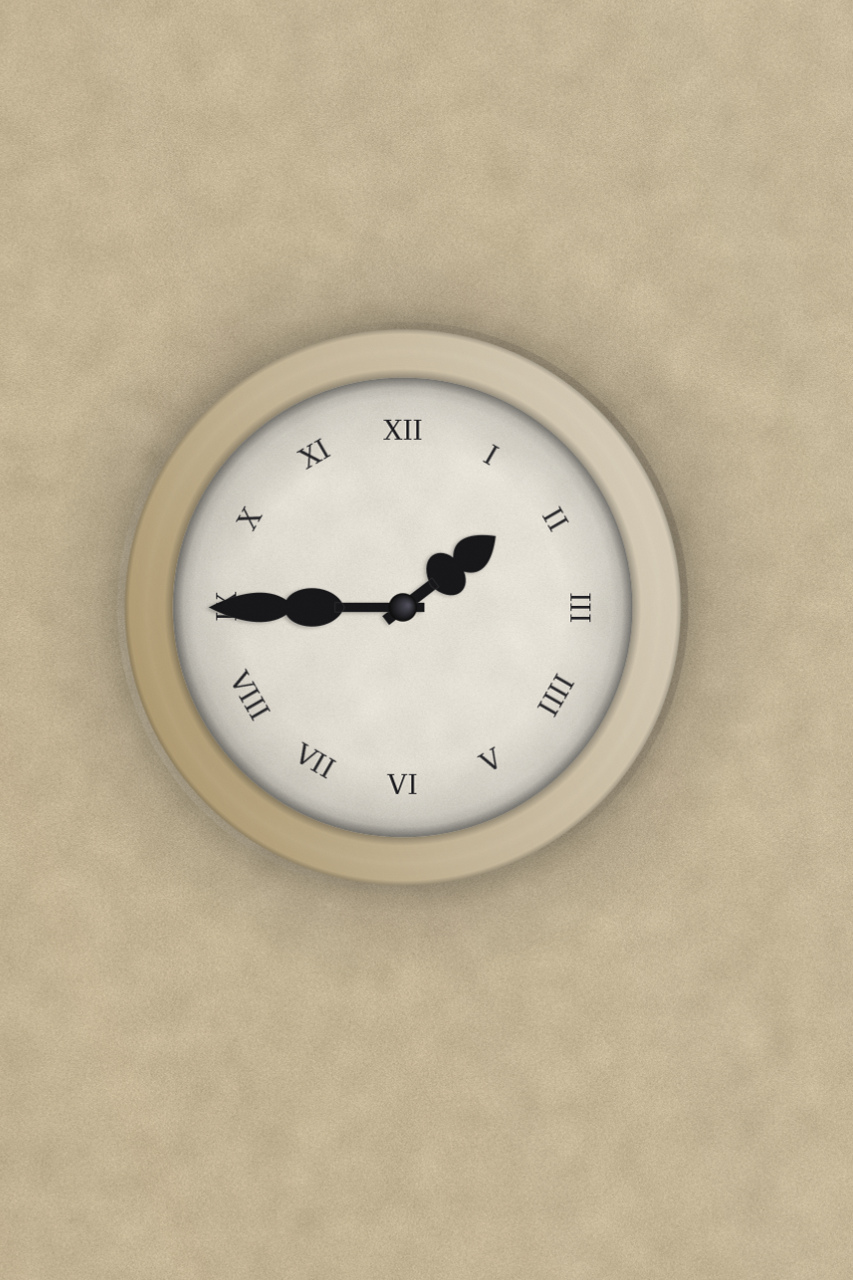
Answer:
1,45
